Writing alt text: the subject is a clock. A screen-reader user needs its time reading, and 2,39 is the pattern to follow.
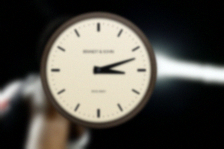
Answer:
3,12
